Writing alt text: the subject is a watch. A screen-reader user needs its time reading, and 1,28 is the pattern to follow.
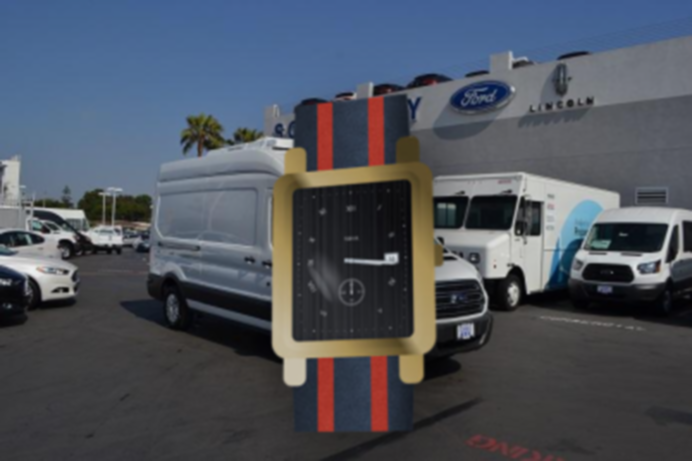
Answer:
3,16
